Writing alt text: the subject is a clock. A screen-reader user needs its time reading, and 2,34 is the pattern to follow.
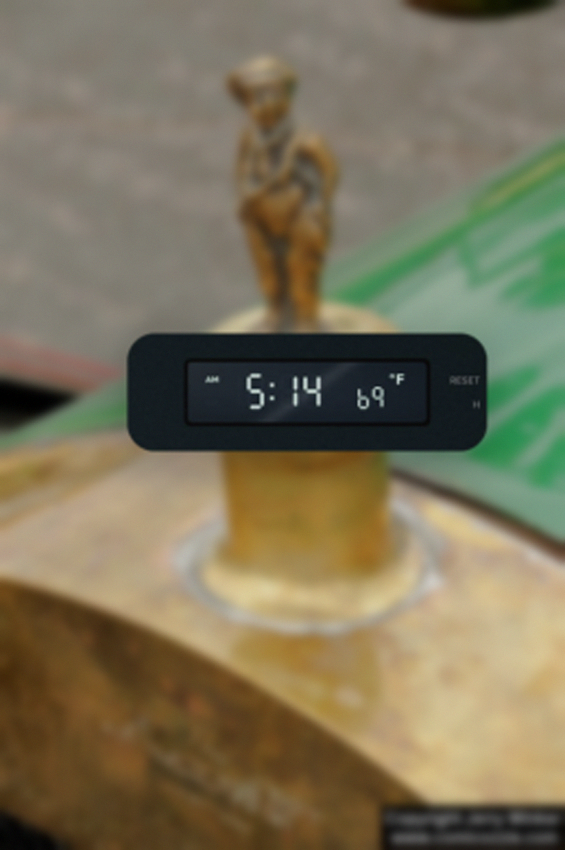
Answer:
5,14
